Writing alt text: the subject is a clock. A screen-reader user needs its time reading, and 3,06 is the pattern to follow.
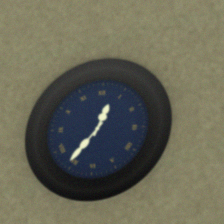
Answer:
12,36
